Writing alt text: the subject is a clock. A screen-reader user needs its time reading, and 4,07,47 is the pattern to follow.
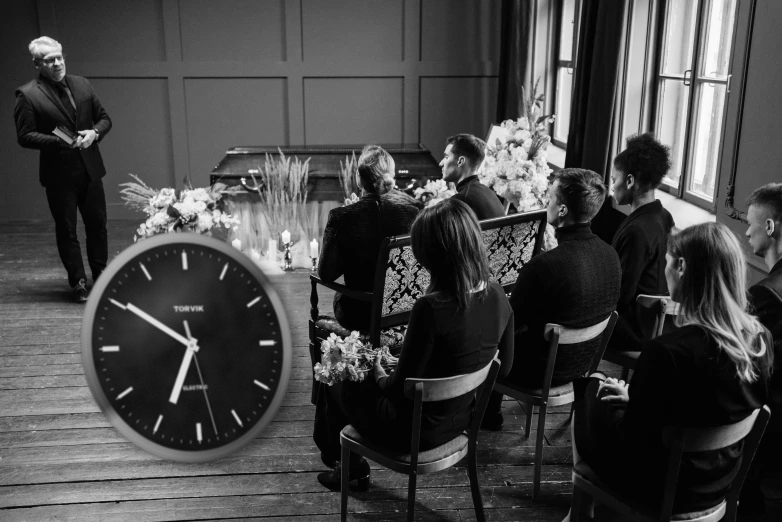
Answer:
6,50,28
